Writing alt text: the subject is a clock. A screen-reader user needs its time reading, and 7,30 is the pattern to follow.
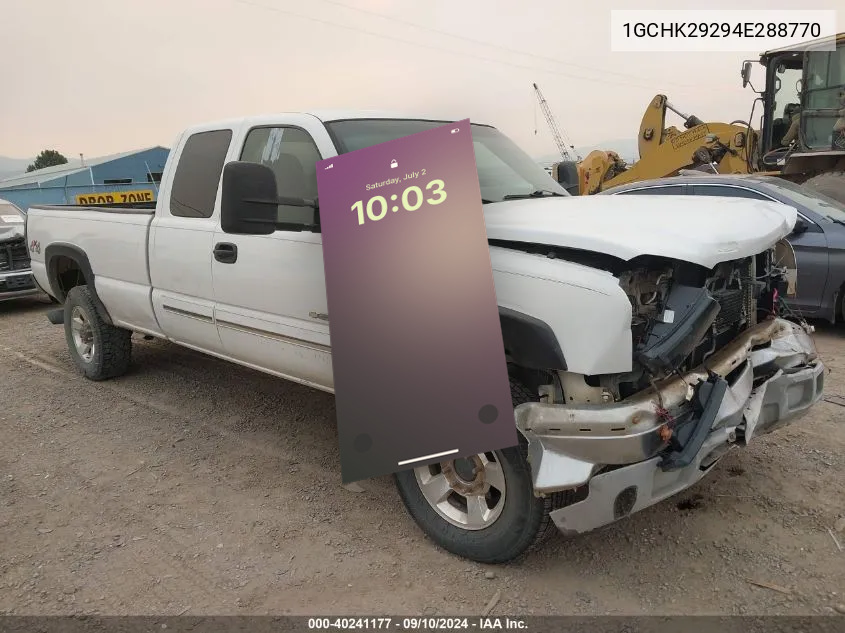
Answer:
10,03
